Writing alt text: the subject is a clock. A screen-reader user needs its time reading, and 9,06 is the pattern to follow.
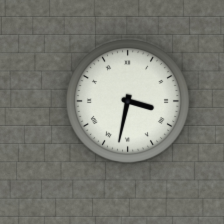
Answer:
3,32
